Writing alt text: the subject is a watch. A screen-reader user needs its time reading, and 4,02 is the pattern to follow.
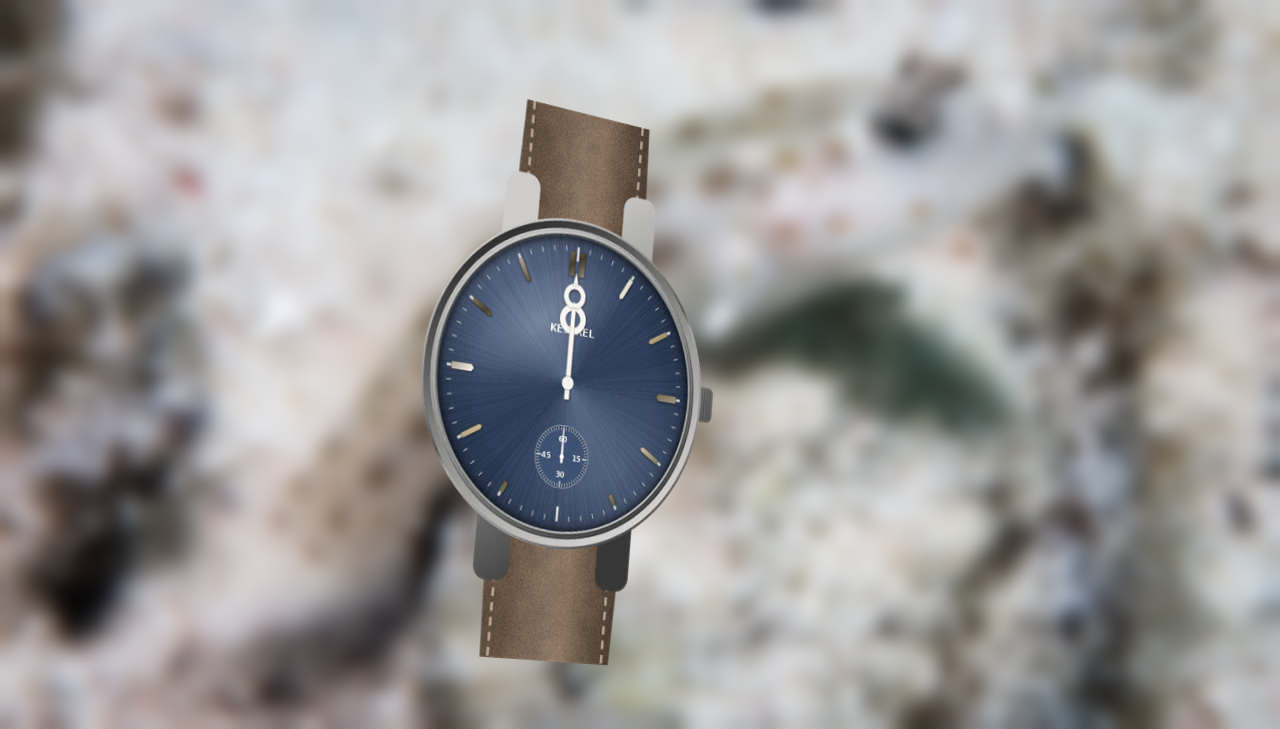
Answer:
12,00
